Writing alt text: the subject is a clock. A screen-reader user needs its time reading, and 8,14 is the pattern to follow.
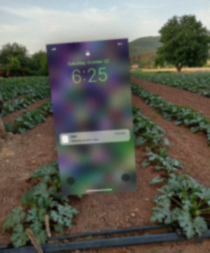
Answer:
6,25
